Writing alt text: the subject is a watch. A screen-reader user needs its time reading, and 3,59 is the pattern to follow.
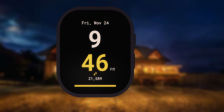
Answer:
9,46
